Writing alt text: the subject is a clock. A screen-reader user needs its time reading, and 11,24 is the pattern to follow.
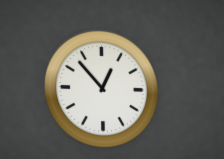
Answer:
12,53
